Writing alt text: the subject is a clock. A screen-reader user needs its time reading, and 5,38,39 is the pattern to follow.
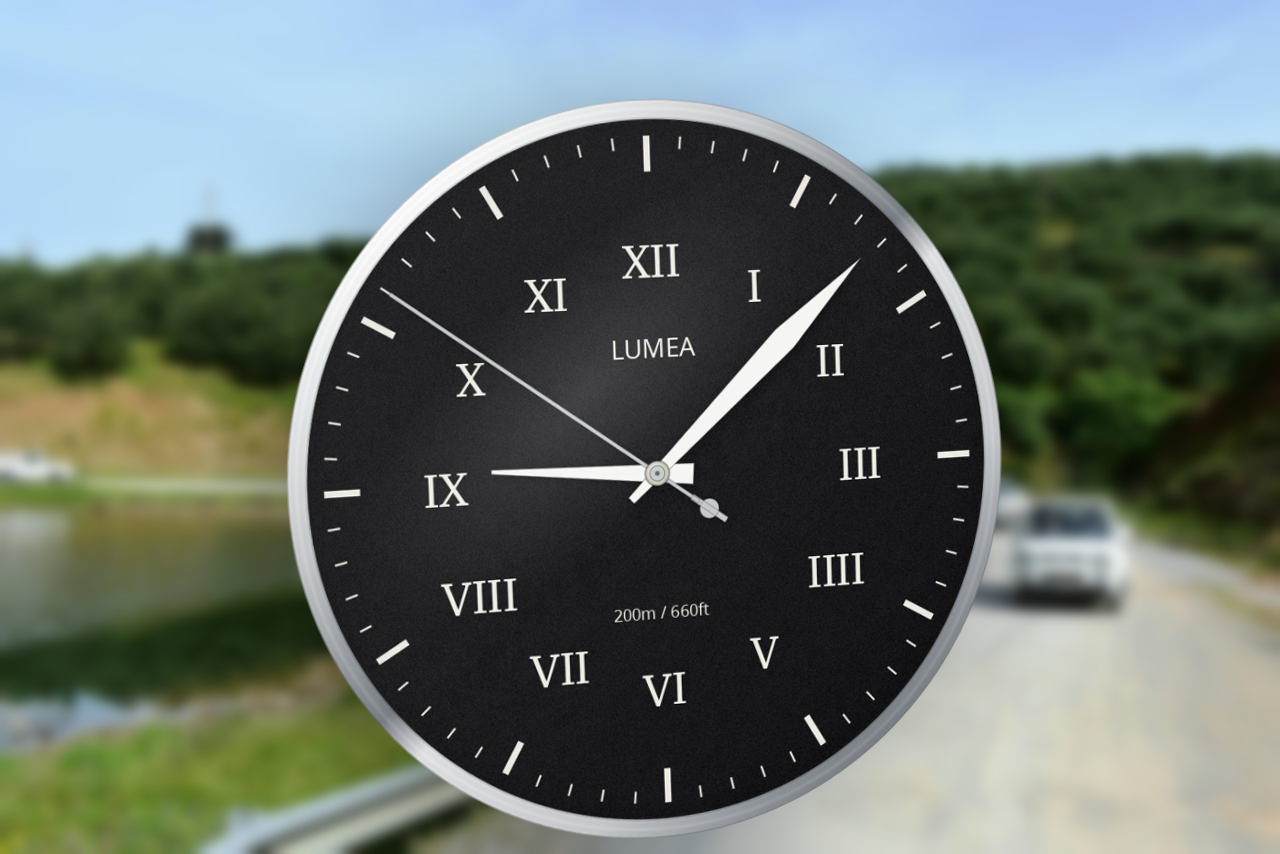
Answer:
9,07,51
